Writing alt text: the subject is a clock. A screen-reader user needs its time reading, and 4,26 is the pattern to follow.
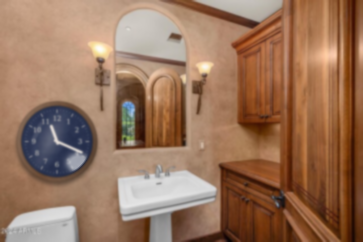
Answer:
11,19
